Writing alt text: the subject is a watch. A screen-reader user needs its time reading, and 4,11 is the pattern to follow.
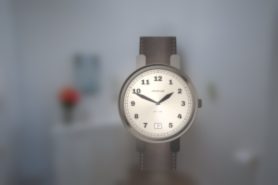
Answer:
1,49
